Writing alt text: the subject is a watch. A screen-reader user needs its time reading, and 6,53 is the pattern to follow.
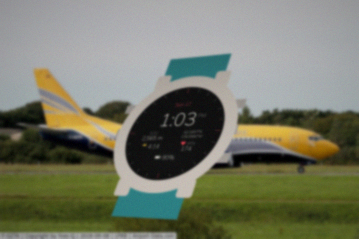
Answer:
1,03
